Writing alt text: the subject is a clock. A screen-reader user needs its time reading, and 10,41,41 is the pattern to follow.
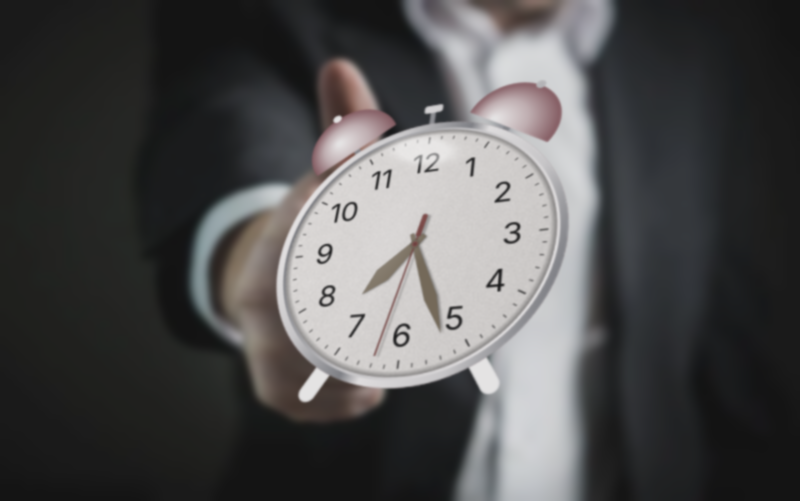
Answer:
7,26,32
